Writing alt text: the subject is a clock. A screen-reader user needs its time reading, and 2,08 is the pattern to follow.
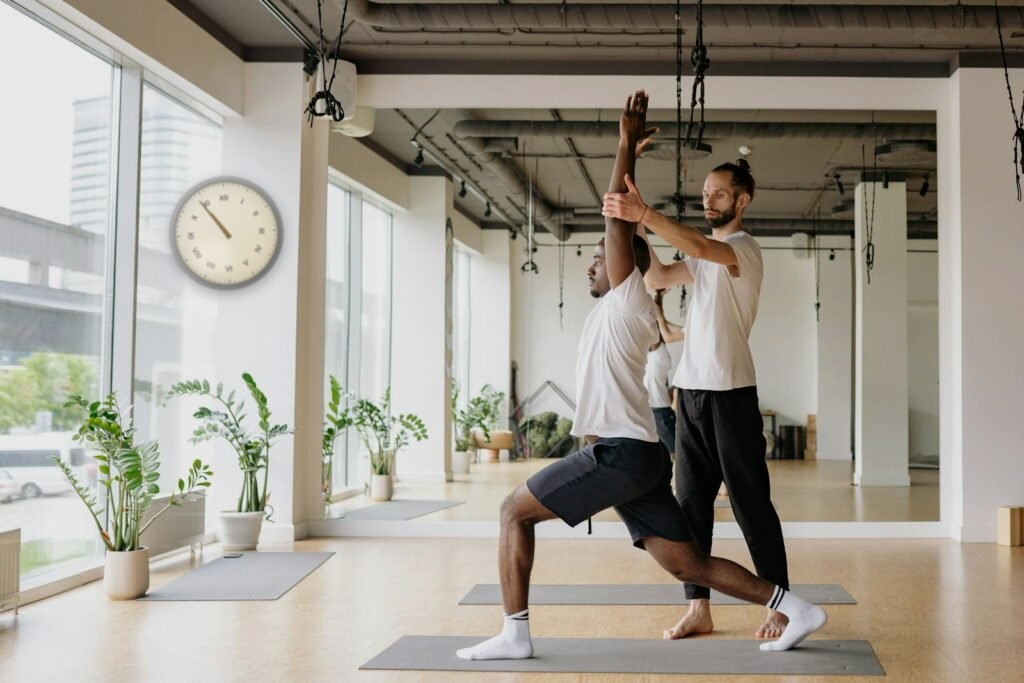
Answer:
10,54
